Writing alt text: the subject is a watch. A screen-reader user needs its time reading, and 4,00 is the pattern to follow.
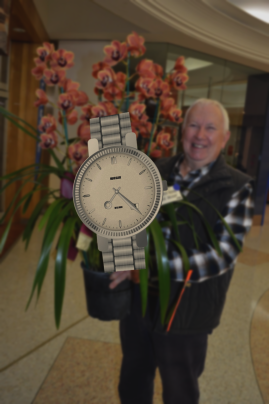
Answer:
7,23
